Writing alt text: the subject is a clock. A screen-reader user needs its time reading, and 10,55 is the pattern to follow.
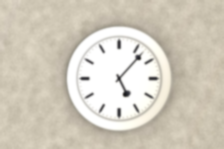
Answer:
5,07
